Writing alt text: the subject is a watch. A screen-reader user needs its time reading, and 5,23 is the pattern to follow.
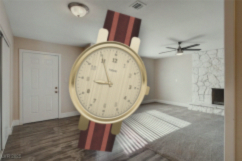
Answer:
8,55
